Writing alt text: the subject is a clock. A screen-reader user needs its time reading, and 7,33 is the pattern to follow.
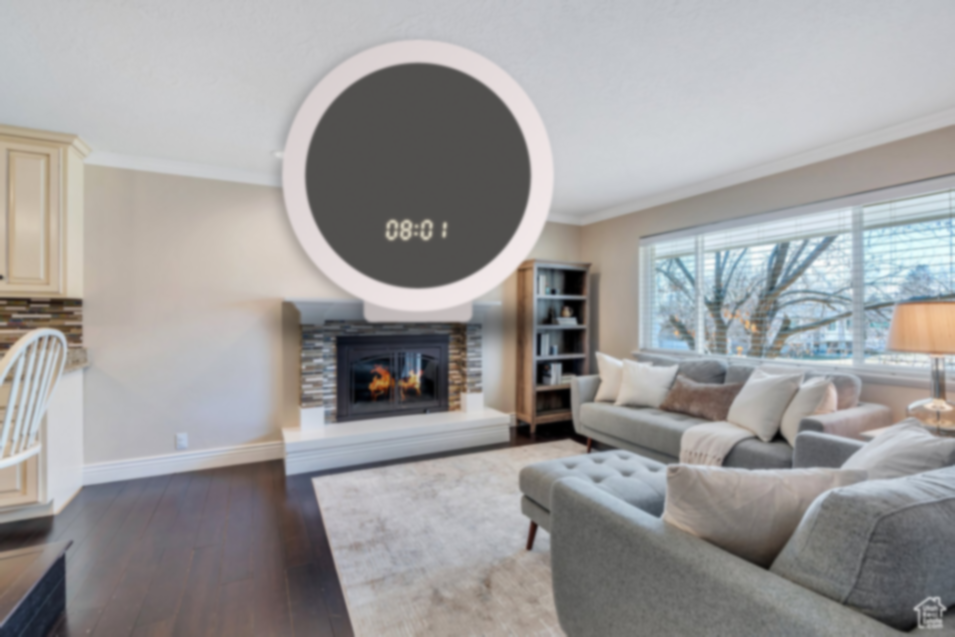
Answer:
8,01
